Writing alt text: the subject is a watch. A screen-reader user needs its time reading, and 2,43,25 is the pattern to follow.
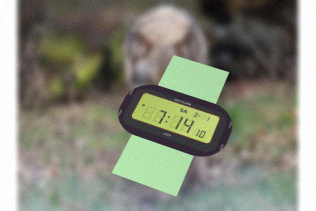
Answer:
7,14,10
